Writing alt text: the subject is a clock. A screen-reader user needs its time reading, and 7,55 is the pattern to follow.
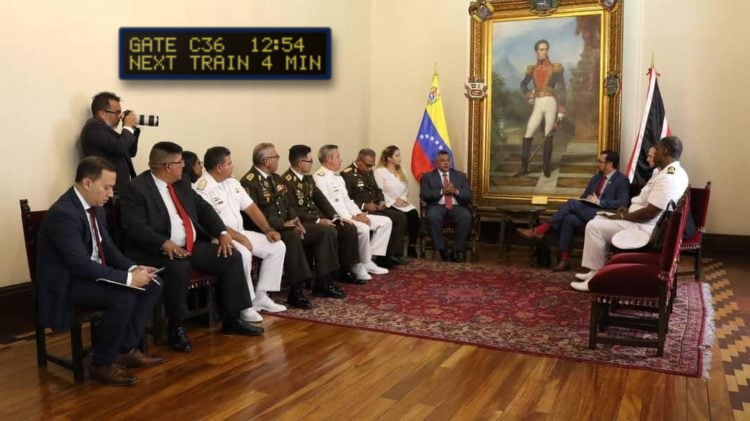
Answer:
12,54
